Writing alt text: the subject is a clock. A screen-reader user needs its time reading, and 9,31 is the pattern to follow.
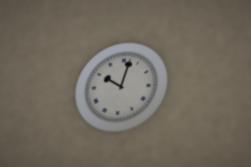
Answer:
10,02
